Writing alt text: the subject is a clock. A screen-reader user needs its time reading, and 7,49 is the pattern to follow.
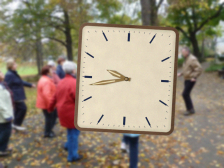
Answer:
9,43
